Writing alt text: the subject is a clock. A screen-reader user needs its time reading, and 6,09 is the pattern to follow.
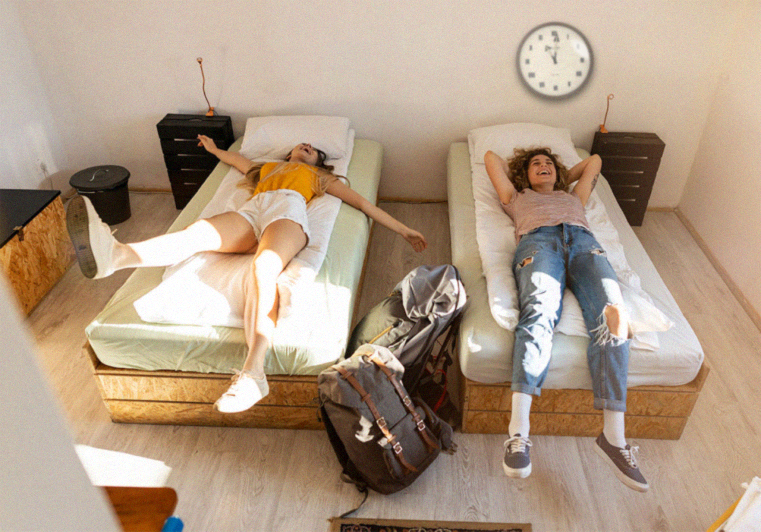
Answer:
11,01
